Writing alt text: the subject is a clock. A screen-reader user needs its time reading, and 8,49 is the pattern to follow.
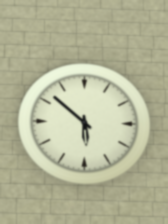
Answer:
5,52
